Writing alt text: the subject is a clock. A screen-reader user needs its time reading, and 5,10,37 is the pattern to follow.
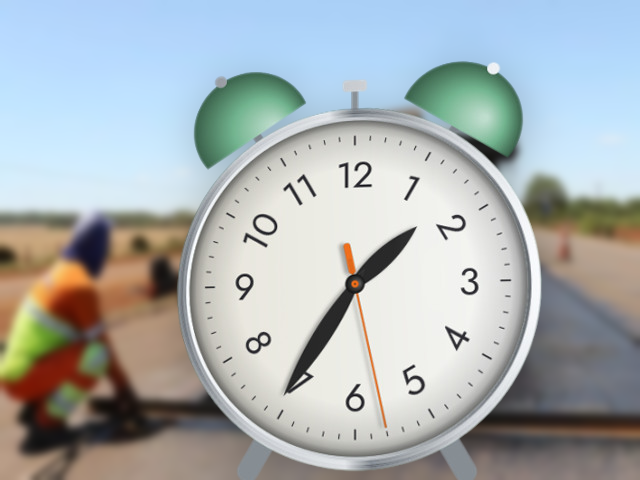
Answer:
1,35,28
